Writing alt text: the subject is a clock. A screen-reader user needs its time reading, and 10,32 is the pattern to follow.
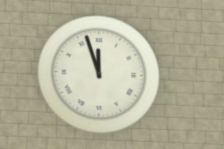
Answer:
11,57
